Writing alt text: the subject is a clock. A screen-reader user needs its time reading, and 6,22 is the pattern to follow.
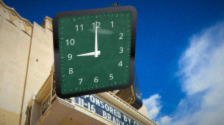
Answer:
9,00
